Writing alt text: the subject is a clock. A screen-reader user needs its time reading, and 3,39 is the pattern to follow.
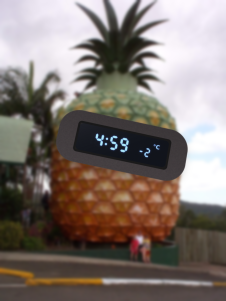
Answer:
4,59
